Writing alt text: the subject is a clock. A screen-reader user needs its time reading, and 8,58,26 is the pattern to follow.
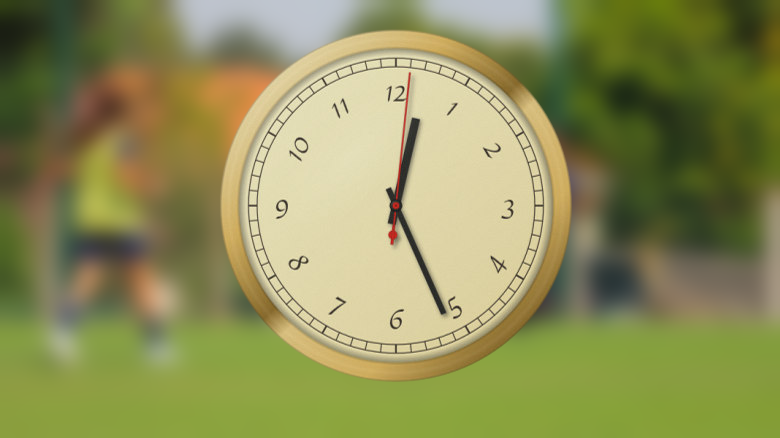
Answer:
12,26,01
